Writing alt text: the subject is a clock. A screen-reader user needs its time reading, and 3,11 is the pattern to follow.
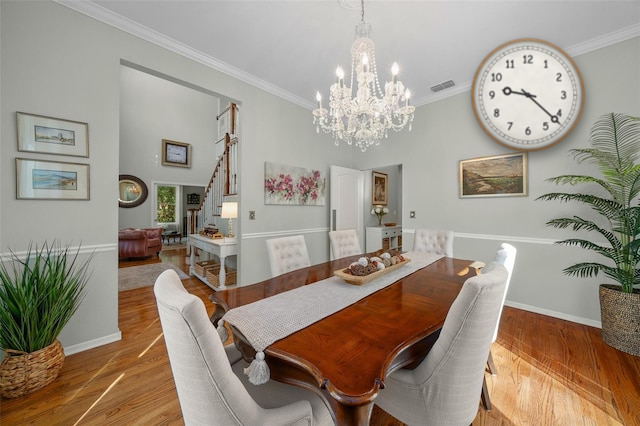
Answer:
9,22
